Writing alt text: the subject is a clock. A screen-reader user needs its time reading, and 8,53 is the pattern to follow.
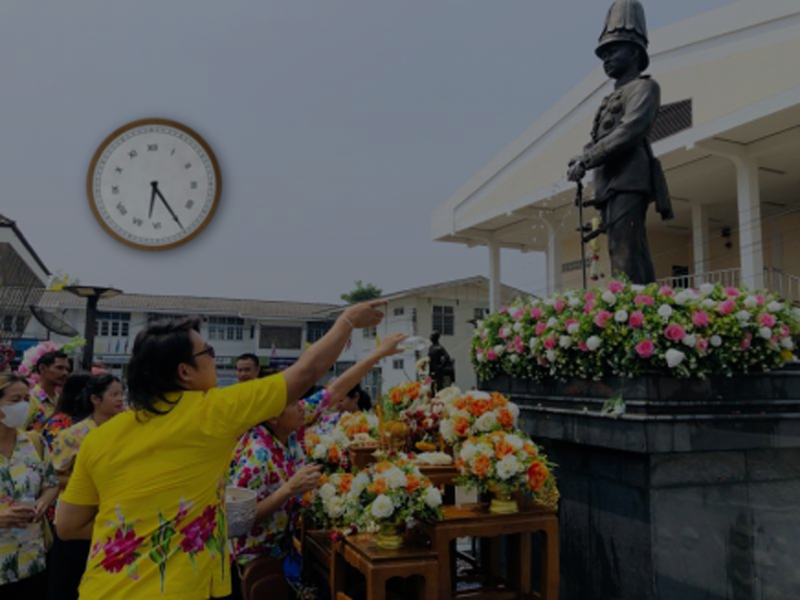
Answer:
6,25
